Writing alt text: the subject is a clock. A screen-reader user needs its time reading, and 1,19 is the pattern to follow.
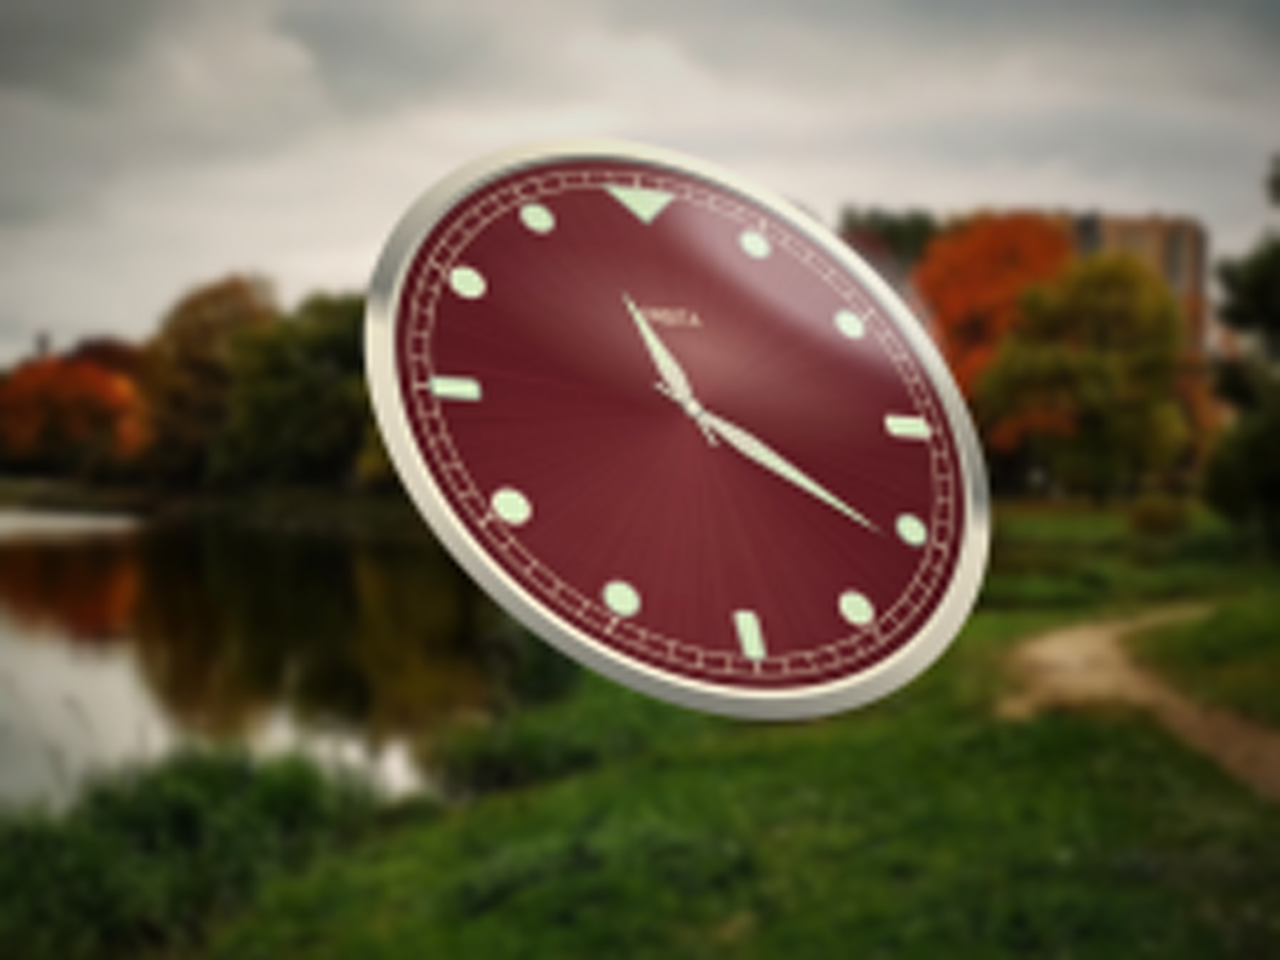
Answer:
11,21
